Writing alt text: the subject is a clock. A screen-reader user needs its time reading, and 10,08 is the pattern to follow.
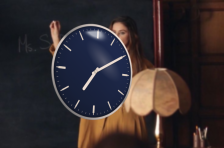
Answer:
7,10
